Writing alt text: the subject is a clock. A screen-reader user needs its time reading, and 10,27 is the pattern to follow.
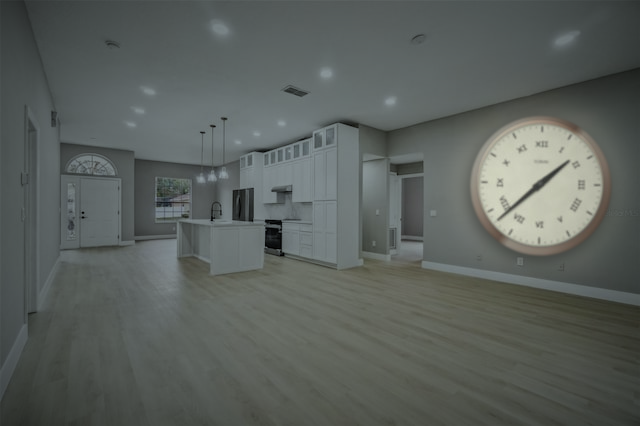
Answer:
1,38
